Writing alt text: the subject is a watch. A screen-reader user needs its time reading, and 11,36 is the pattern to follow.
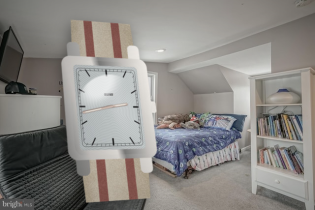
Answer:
2,43
